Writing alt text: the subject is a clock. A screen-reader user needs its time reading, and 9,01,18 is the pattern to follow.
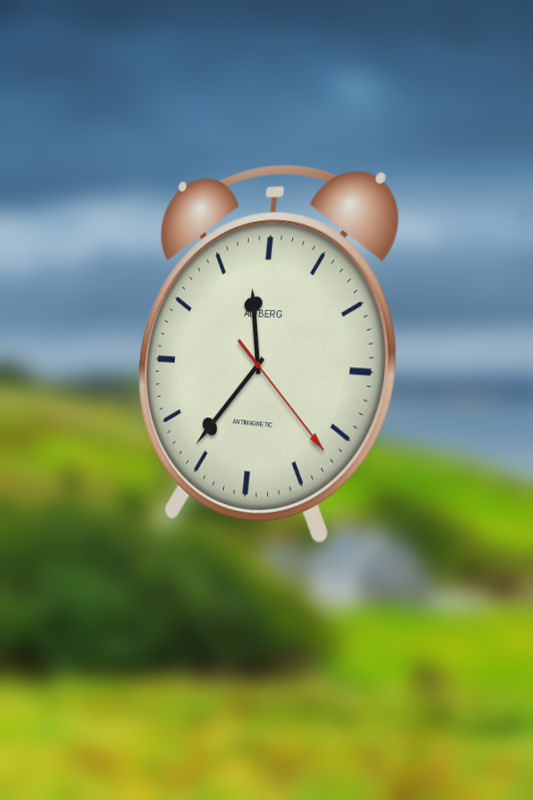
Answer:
11,36,22
